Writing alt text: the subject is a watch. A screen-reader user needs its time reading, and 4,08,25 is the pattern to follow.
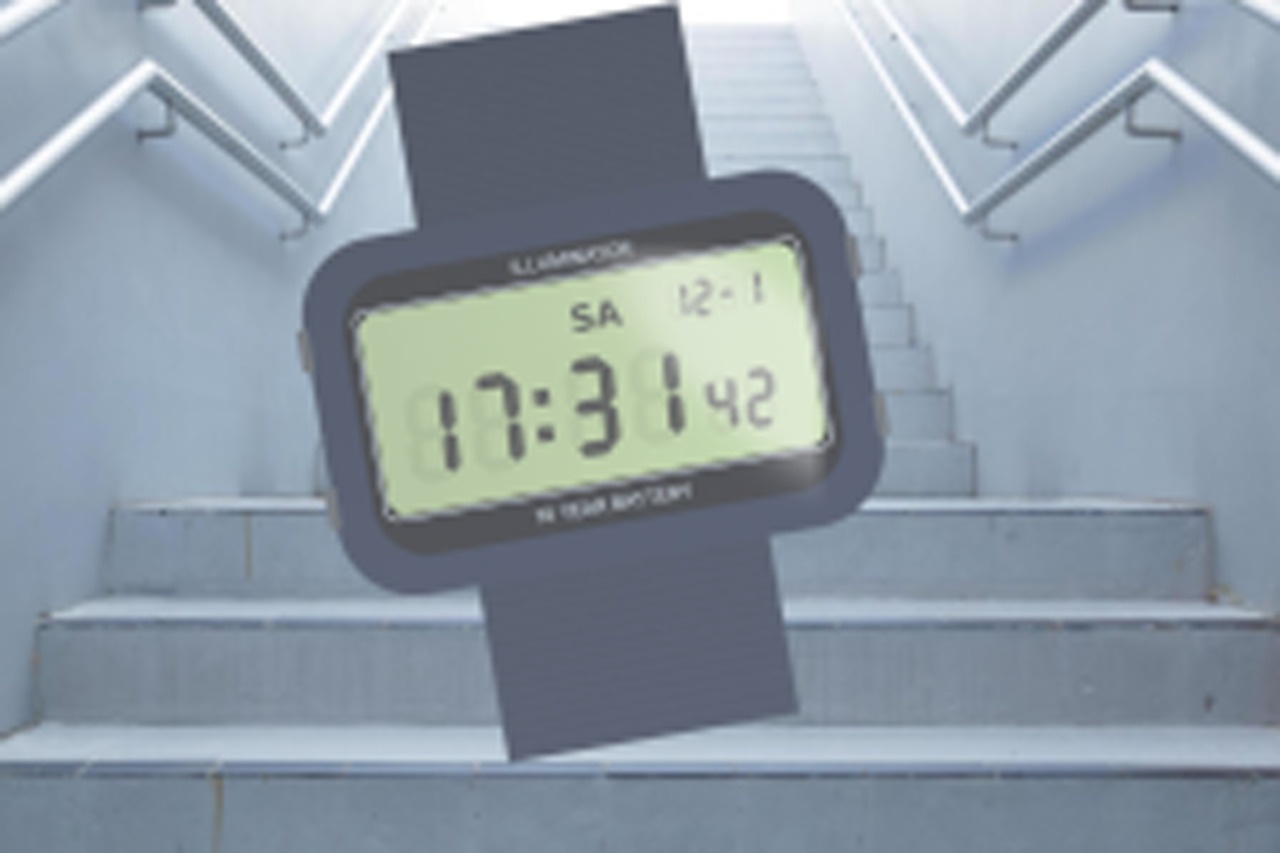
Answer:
17,31,42
